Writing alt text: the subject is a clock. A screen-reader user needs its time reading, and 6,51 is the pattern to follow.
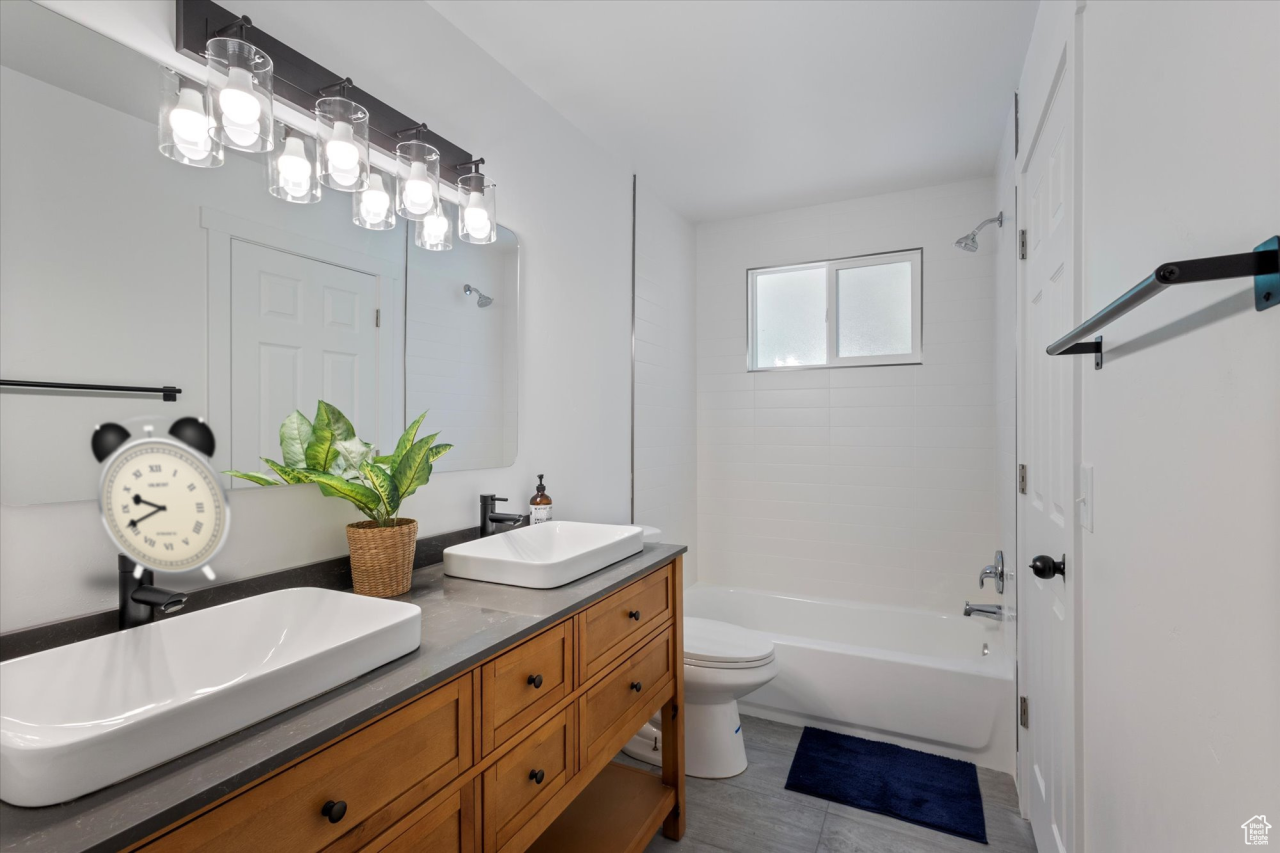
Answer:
9,41
